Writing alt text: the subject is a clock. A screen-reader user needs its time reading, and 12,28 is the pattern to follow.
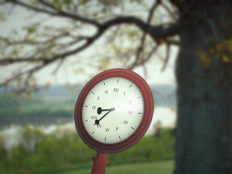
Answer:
8,37
